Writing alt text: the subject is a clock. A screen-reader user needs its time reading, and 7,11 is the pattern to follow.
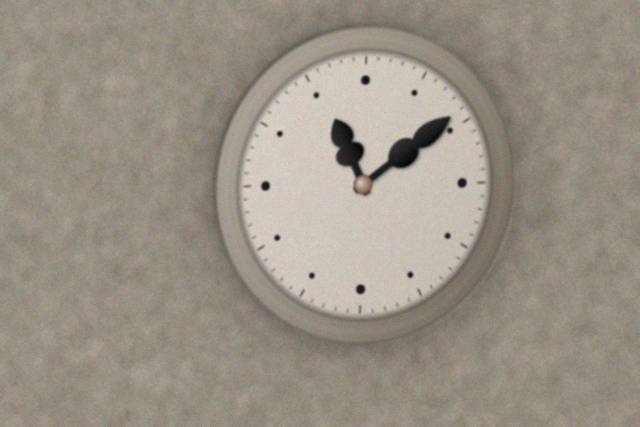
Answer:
11,09
